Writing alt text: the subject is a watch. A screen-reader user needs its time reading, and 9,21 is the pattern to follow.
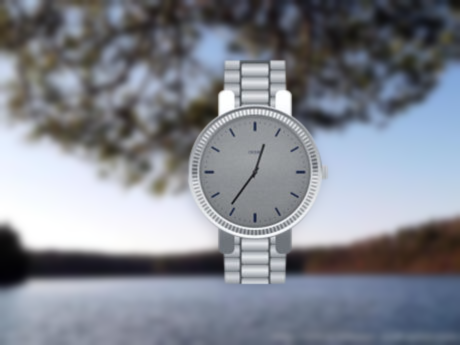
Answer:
12,36
